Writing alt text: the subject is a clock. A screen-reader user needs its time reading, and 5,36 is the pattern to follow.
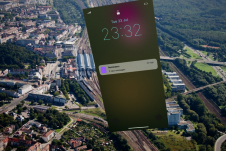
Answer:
23,32
